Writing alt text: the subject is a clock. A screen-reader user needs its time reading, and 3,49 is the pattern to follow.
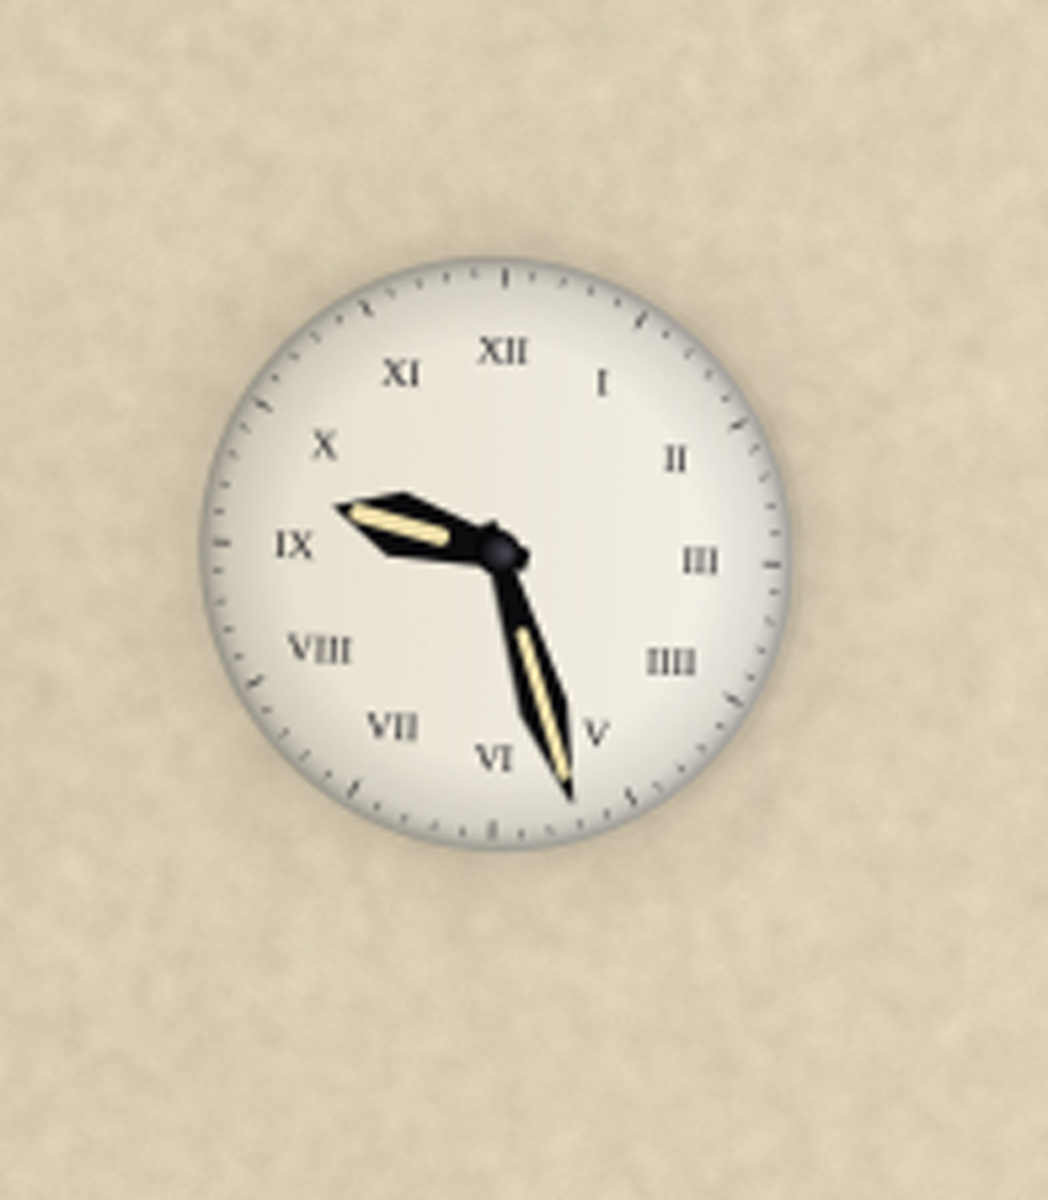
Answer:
9,27
